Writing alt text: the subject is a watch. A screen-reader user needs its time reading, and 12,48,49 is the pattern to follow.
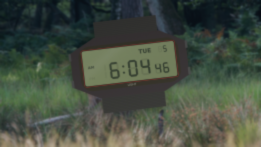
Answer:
6,04,46
